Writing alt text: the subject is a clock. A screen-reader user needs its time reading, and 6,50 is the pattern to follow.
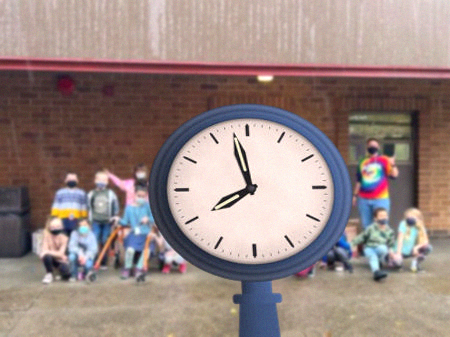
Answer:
7,58
